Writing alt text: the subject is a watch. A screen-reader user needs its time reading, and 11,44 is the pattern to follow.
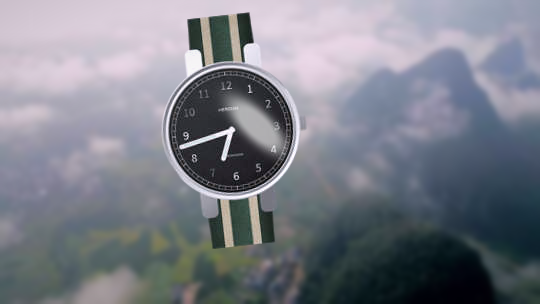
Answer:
6,43
